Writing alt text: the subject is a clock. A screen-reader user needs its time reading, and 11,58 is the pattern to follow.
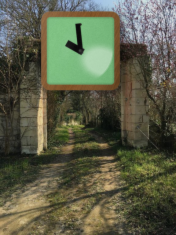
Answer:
9,59
